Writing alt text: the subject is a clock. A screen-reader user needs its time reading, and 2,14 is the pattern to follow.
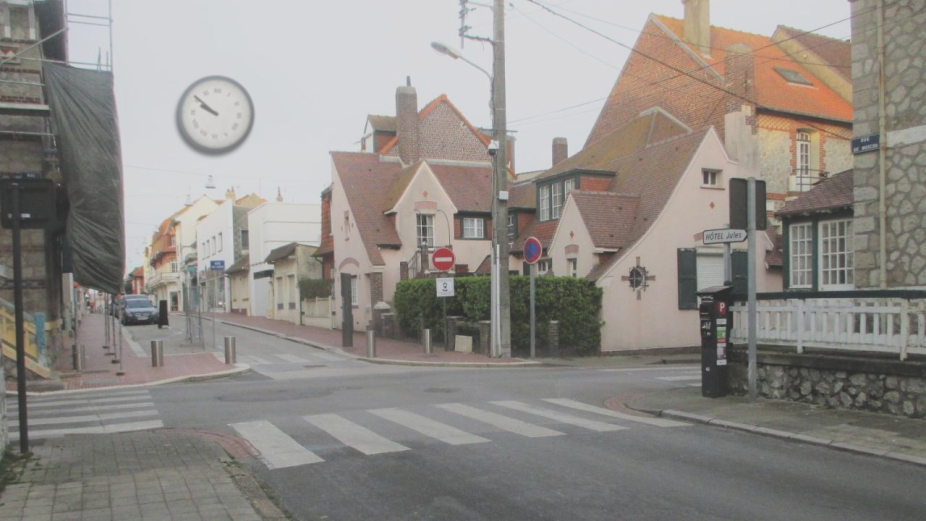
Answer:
9,51
